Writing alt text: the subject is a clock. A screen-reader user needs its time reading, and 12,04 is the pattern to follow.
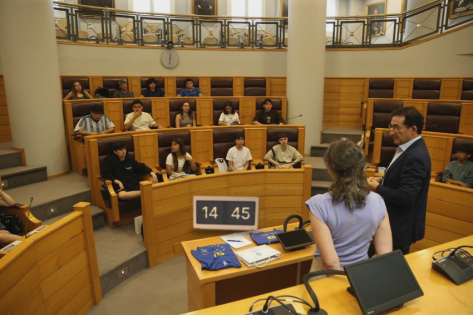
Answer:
14,45
